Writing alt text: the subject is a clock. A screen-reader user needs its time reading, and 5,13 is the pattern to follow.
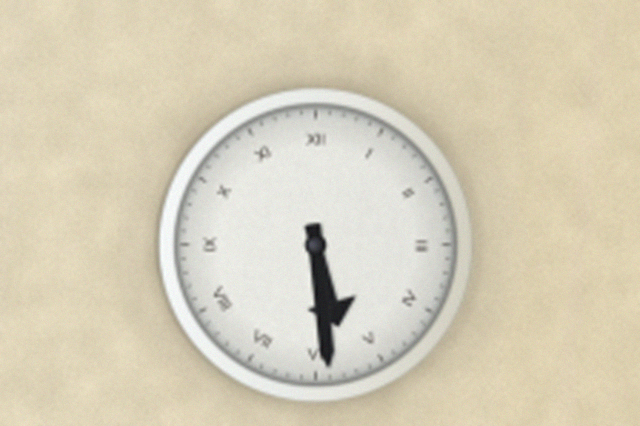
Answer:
5,29
